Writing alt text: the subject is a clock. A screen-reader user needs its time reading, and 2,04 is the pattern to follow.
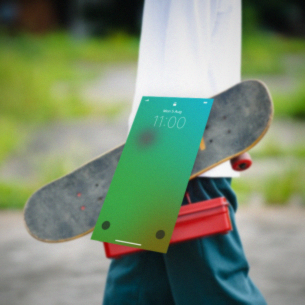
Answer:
11,00
